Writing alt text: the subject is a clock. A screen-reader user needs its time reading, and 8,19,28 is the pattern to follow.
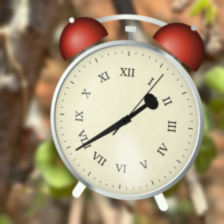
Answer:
1,39,06
